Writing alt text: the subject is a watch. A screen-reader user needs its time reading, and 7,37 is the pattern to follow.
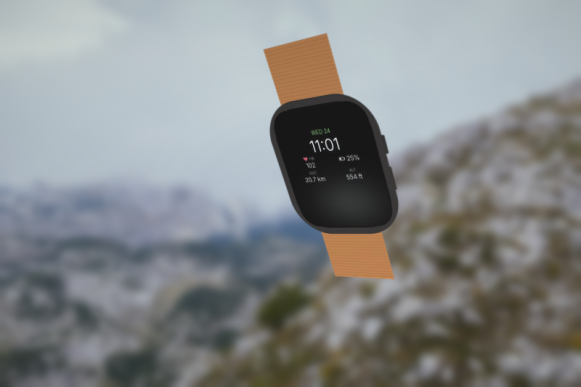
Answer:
11,01
